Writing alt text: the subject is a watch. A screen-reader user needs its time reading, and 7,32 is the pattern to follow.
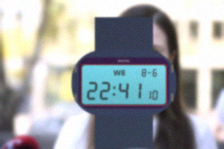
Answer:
22,41
